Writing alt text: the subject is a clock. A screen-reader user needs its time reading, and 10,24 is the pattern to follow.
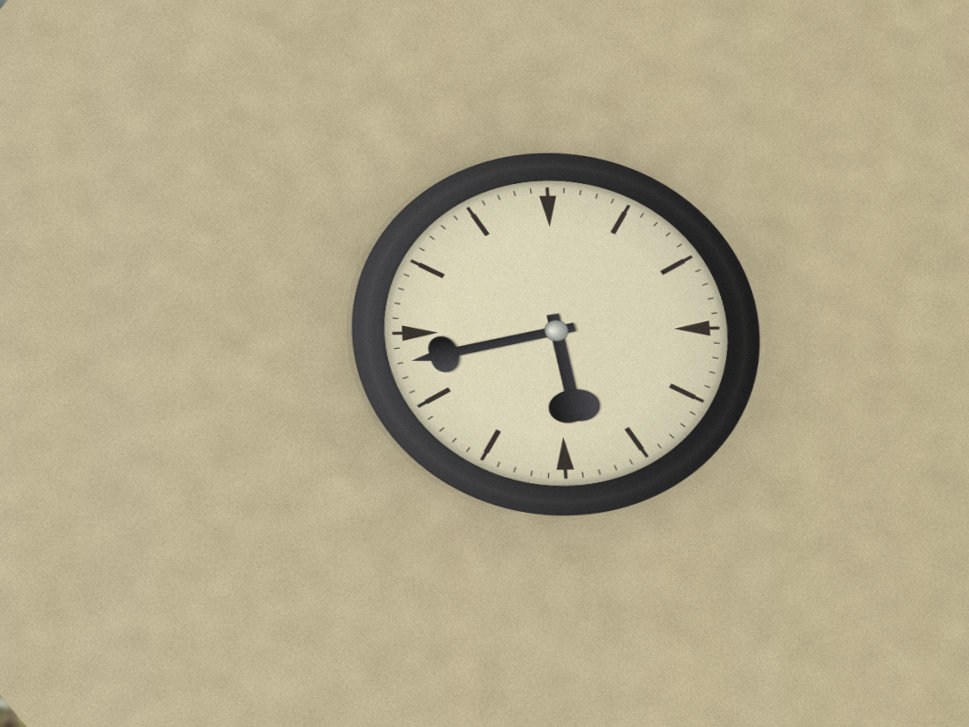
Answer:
5,43
